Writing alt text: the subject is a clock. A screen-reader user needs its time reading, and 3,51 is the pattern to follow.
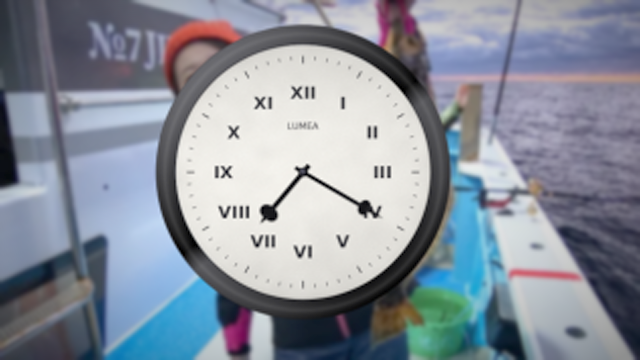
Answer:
7,20
